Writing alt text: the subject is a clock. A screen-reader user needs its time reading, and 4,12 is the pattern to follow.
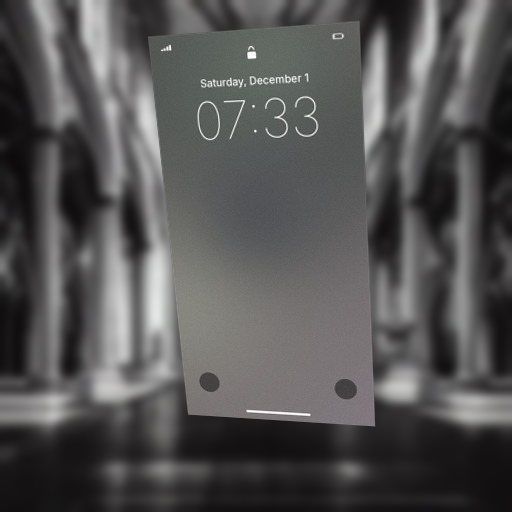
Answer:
7,33
